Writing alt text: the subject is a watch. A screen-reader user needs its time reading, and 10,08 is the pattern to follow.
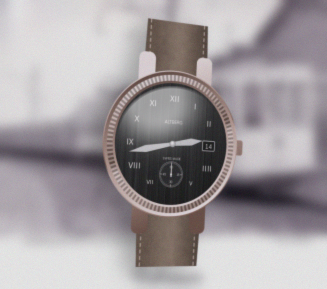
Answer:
2,43
